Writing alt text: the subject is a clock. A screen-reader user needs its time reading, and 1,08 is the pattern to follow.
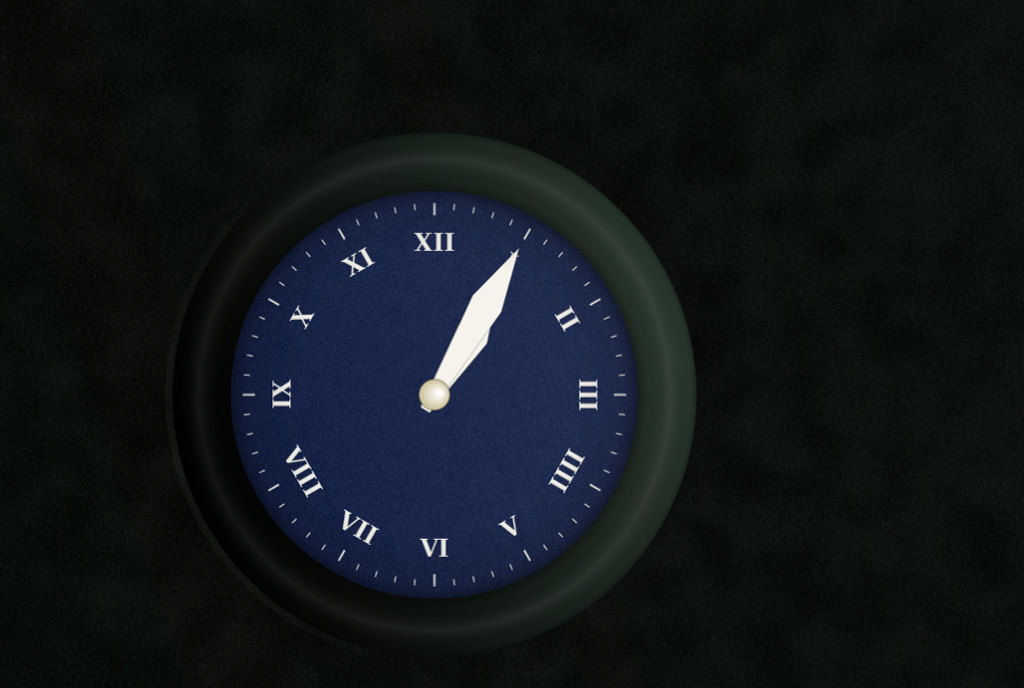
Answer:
1,05
